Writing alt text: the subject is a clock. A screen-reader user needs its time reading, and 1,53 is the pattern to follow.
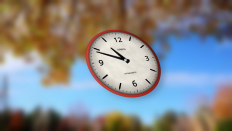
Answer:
10,49
